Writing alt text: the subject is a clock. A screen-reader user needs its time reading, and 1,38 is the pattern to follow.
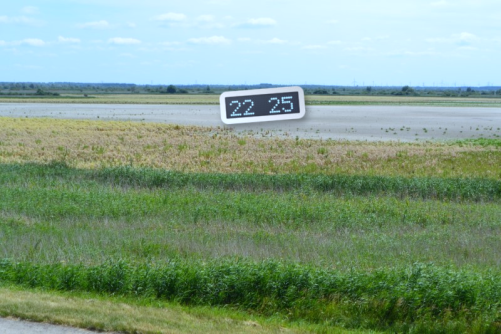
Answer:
22,25
